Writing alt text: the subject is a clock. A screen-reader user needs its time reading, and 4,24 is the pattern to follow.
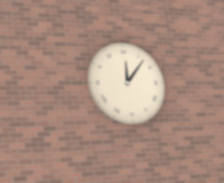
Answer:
12,07
